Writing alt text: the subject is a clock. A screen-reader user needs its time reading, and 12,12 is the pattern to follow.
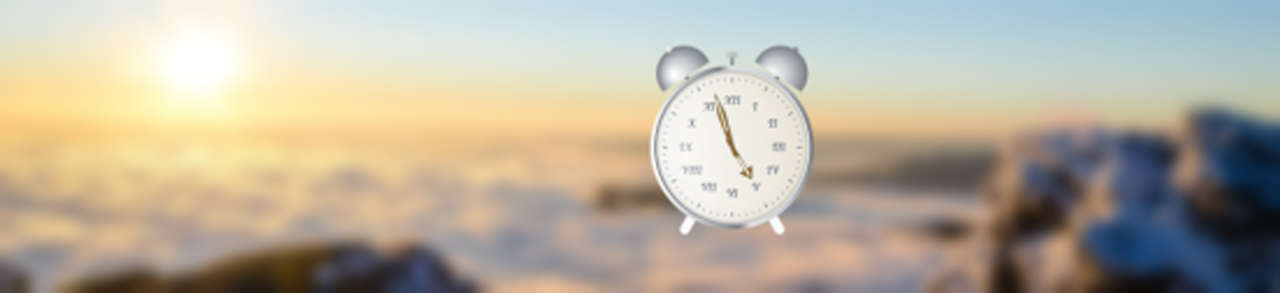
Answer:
4,57
